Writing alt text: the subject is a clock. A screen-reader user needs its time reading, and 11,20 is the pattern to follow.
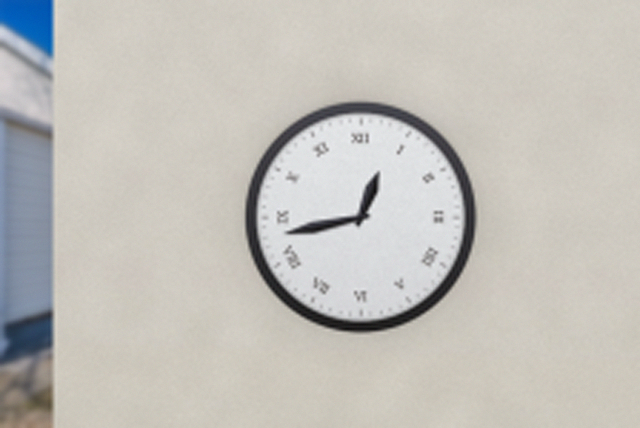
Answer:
12,43
